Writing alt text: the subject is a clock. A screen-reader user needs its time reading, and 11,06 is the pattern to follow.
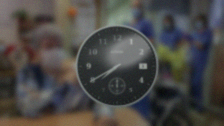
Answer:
7,40
